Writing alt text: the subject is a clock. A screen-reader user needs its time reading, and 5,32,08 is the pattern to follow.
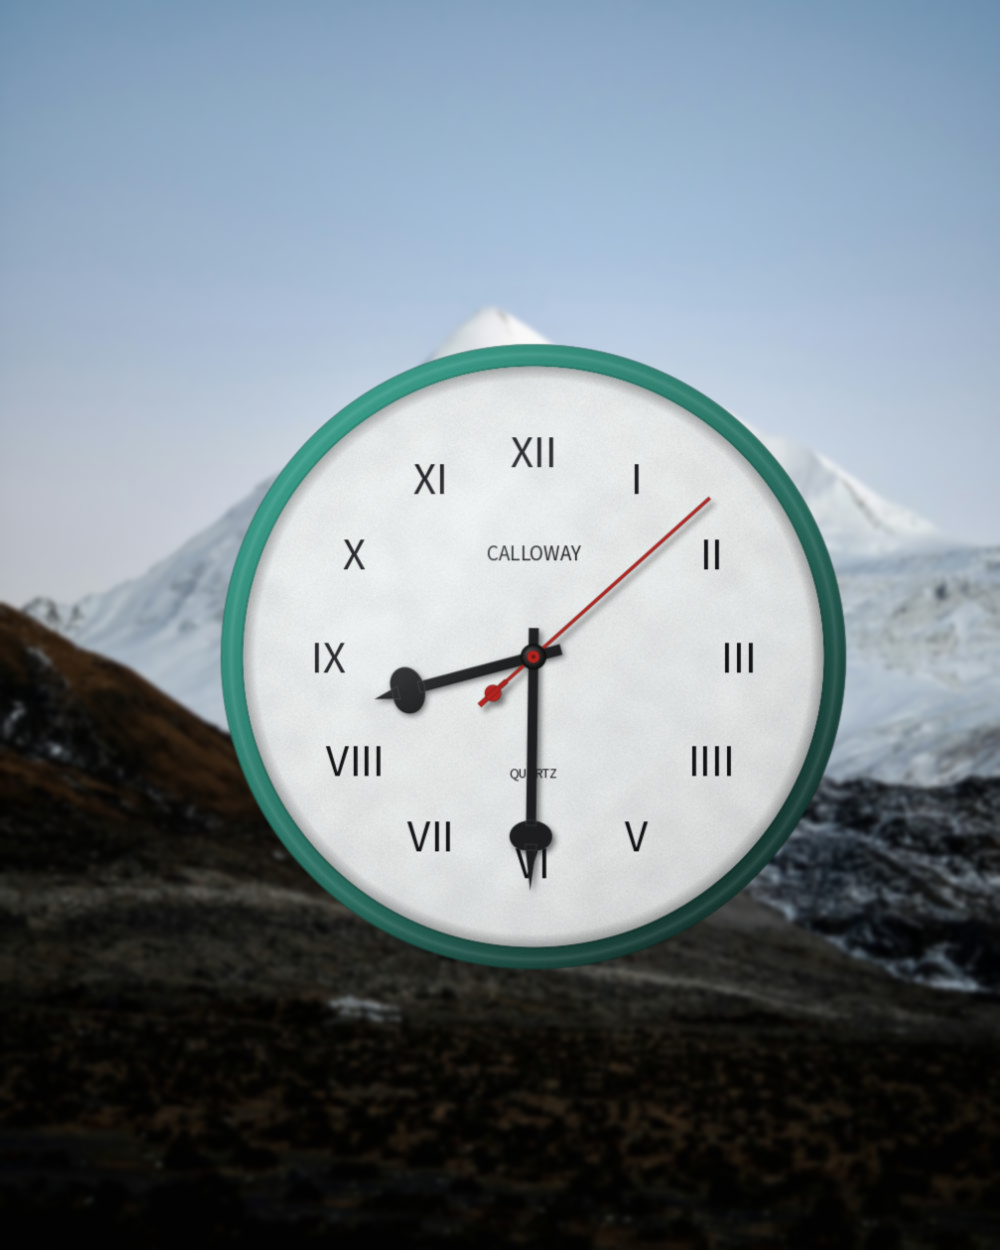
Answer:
8,30,08
